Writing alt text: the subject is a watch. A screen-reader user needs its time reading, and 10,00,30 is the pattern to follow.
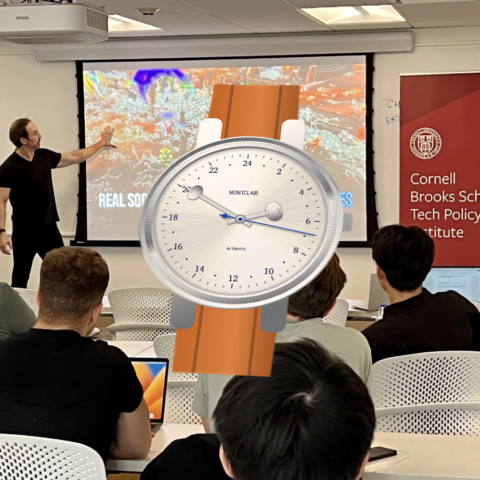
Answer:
4,50,17
